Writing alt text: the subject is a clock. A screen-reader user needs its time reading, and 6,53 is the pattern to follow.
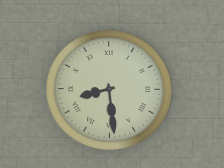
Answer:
8,29
